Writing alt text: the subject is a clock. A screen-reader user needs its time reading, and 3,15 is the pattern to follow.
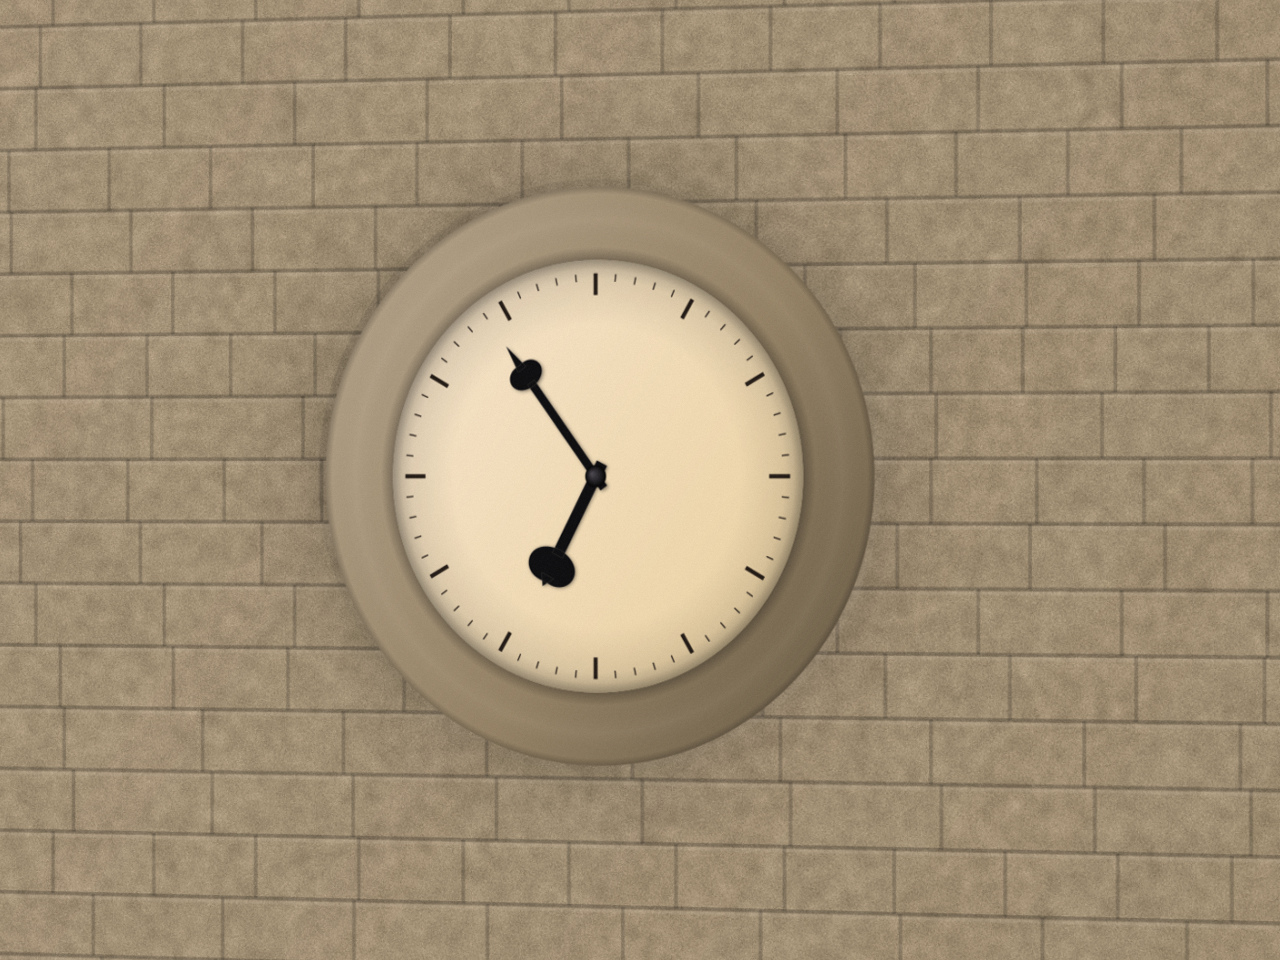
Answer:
6,54
